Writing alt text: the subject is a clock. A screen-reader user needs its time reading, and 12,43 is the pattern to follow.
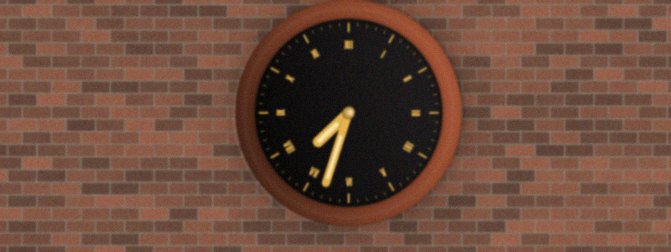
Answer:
7,33
